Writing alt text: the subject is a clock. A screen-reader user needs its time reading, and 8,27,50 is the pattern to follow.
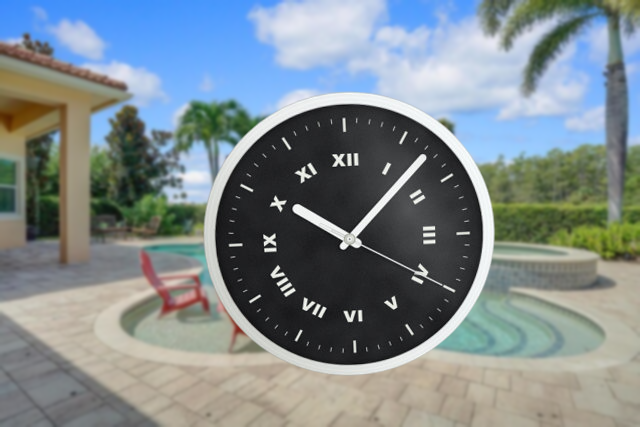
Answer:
10,07,20
